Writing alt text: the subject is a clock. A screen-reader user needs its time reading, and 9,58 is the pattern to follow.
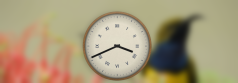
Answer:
3,41
